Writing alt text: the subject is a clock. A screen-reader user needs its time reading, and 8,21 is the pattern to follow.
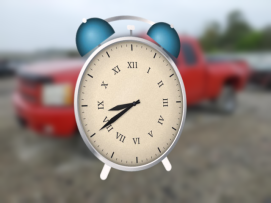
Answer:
8,40
